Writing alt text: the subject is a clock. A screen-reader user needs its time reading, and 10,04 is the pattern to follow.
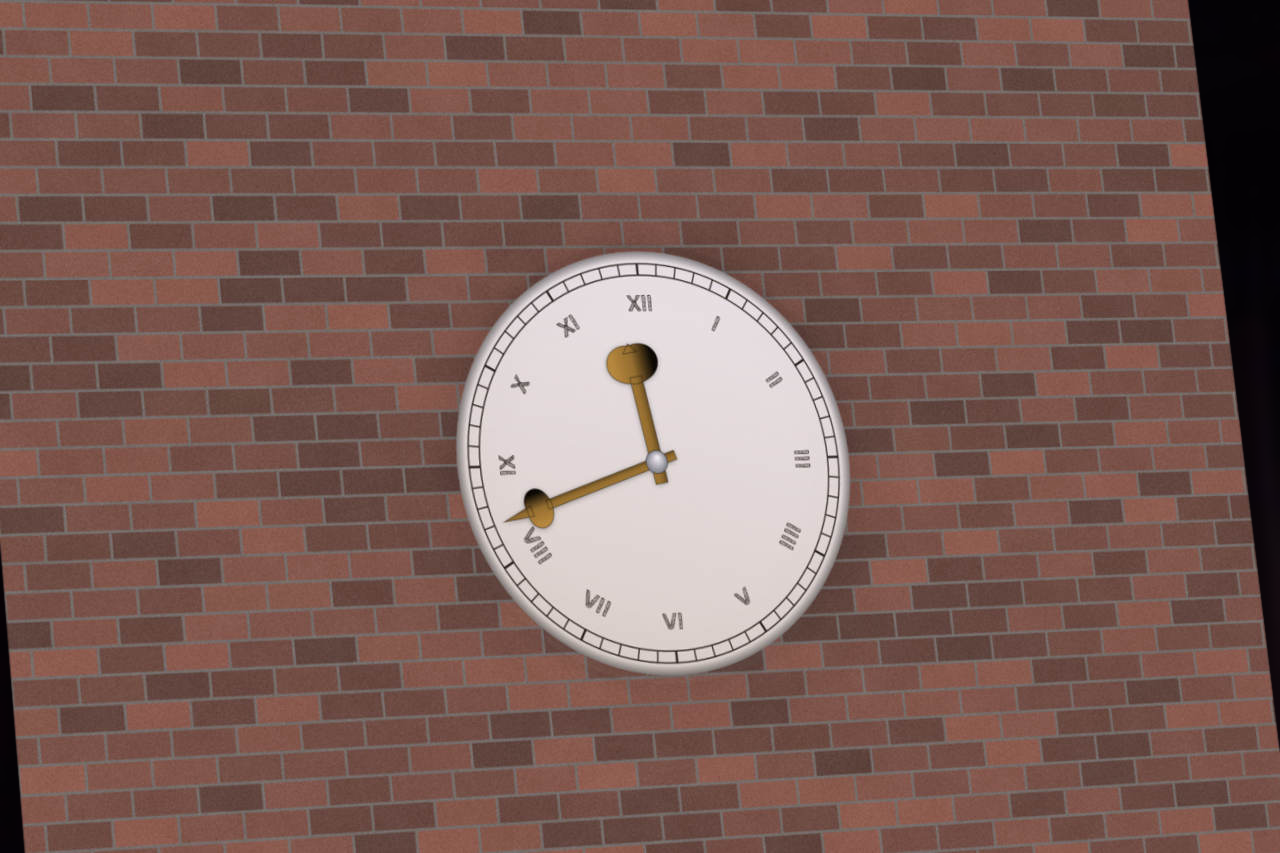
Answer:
11,42
